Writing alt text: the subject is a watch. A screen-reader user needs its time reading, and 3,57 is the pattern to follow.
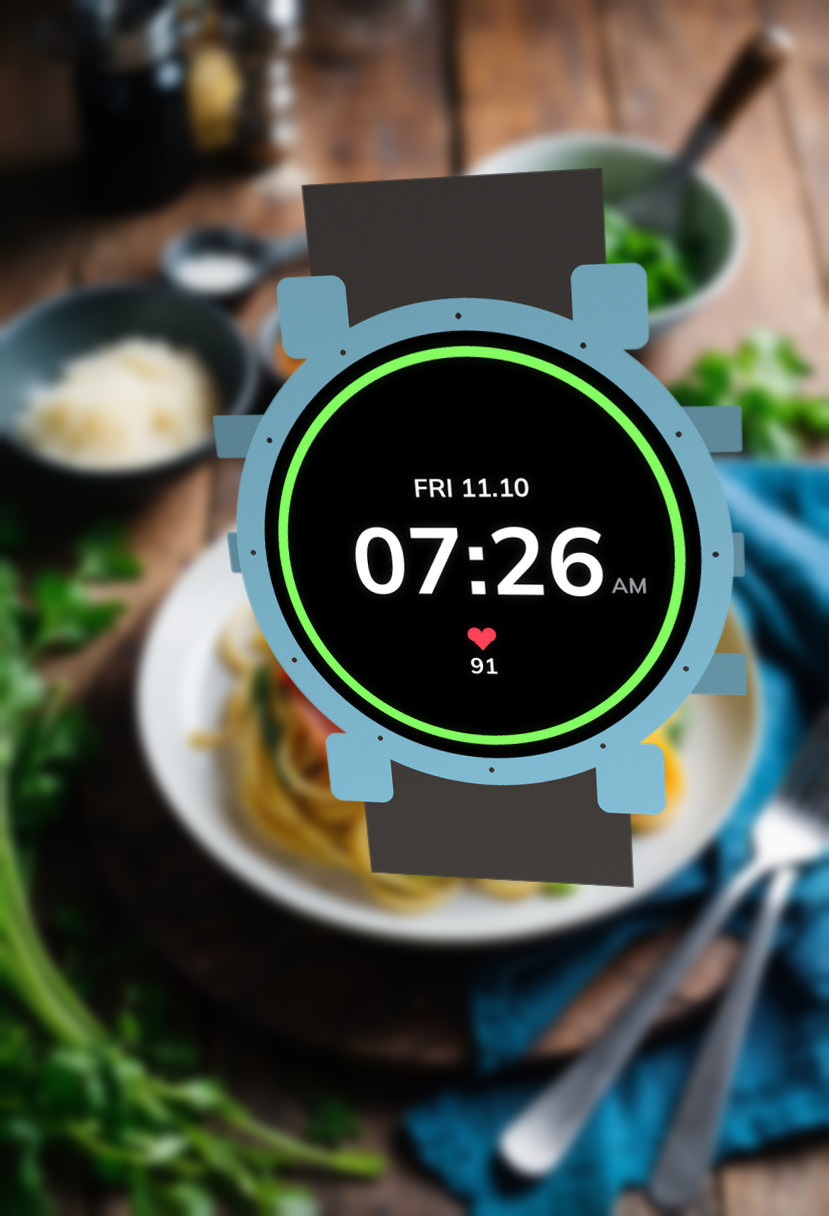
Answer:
7,26
